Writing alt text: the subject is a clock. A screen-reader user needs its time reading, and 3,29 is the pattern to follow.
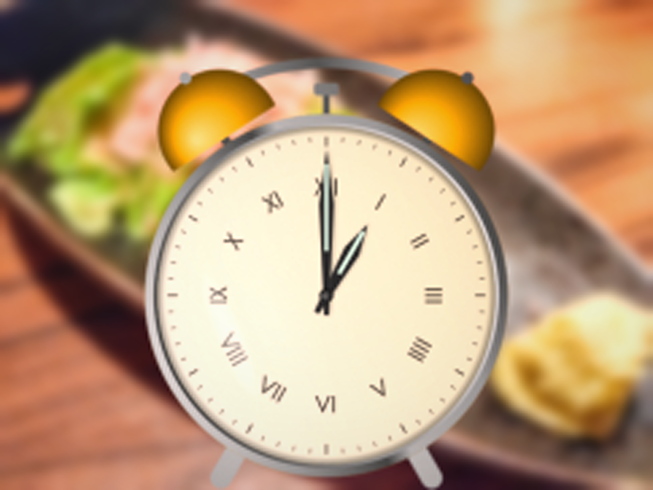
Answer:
1,00
